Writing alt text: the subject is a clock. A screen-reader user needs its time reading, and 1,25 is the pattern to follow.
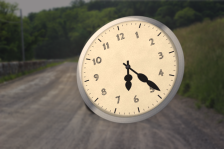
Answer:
6,24
